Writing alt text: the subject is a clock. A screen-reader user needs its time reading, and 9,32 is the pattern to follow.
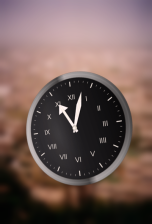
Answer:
11,03
